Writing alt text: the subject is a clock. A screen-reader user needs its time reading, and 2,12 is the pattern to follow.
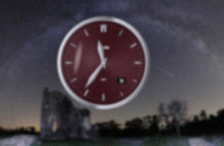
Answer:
11,36
